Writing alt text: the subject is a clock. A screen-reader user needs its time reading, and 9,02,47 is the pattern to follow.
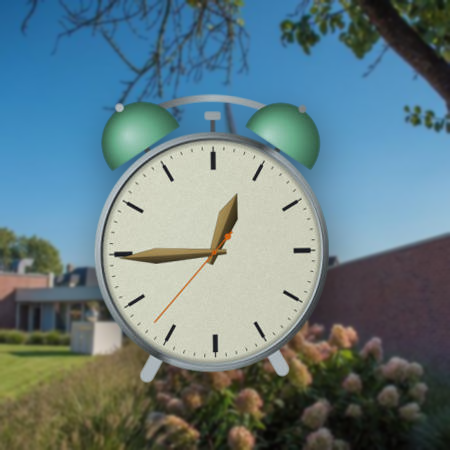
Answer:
12,44,37
